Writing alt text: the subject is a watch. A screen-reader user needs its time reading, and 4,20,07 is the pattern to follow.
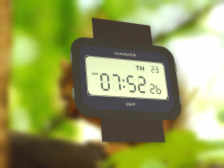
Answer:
7,52,26
